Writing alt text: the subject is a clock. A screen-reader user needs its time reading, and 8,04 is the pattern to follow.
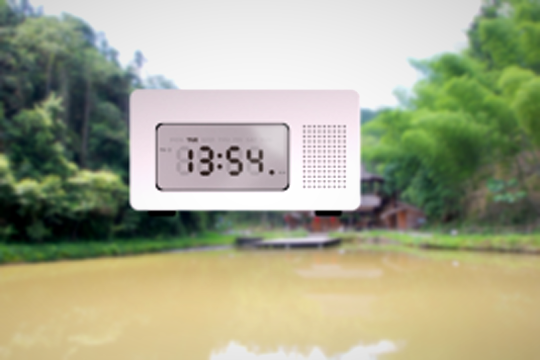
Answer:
13,54
